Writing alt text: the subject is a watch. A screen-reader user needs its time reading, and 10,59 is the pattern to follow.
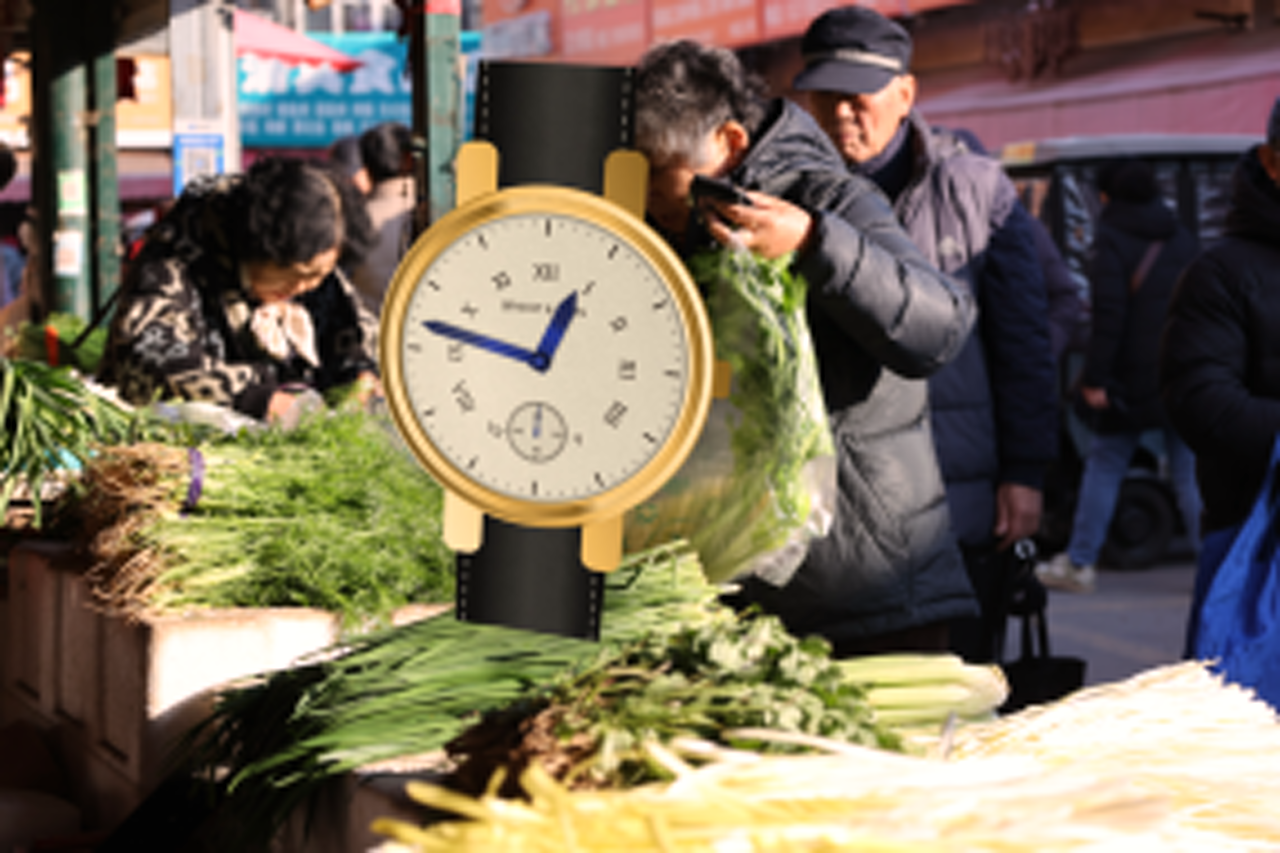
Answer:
12,47
